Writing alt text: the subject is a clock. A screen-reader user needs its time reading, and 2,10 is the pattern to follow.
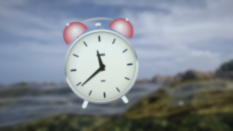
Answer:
11,39
